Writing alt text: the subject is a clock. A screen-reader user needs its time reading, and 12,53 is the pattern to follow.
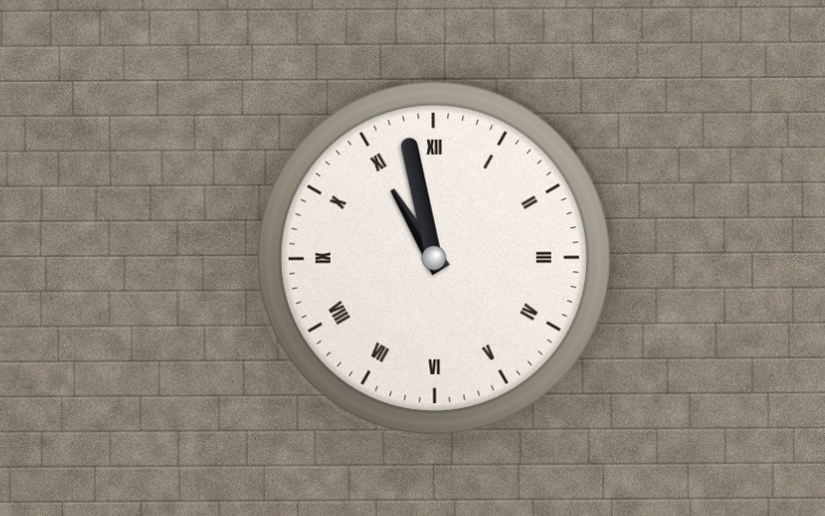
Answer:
10,58
